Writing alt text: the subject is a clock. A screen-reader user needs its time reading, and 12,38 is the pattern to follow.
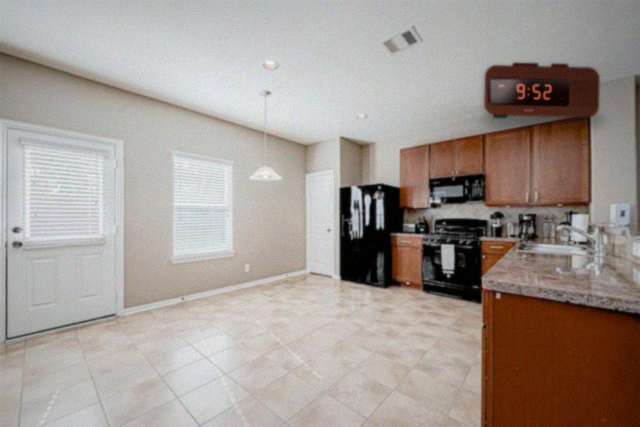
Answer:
9,52
